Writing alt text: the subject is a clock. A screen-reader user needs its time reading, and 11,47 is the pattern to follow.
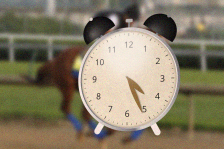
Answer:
4,26
